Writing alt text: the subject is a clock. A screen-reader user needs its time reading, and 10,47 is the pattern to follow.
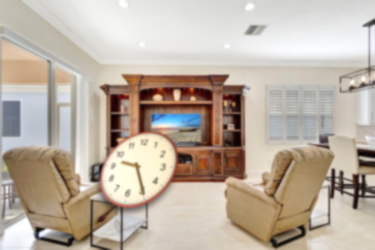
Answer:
9,25
